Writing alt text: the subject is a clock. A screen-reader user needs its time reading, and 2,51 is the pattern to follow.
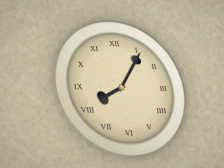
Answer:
8,06
